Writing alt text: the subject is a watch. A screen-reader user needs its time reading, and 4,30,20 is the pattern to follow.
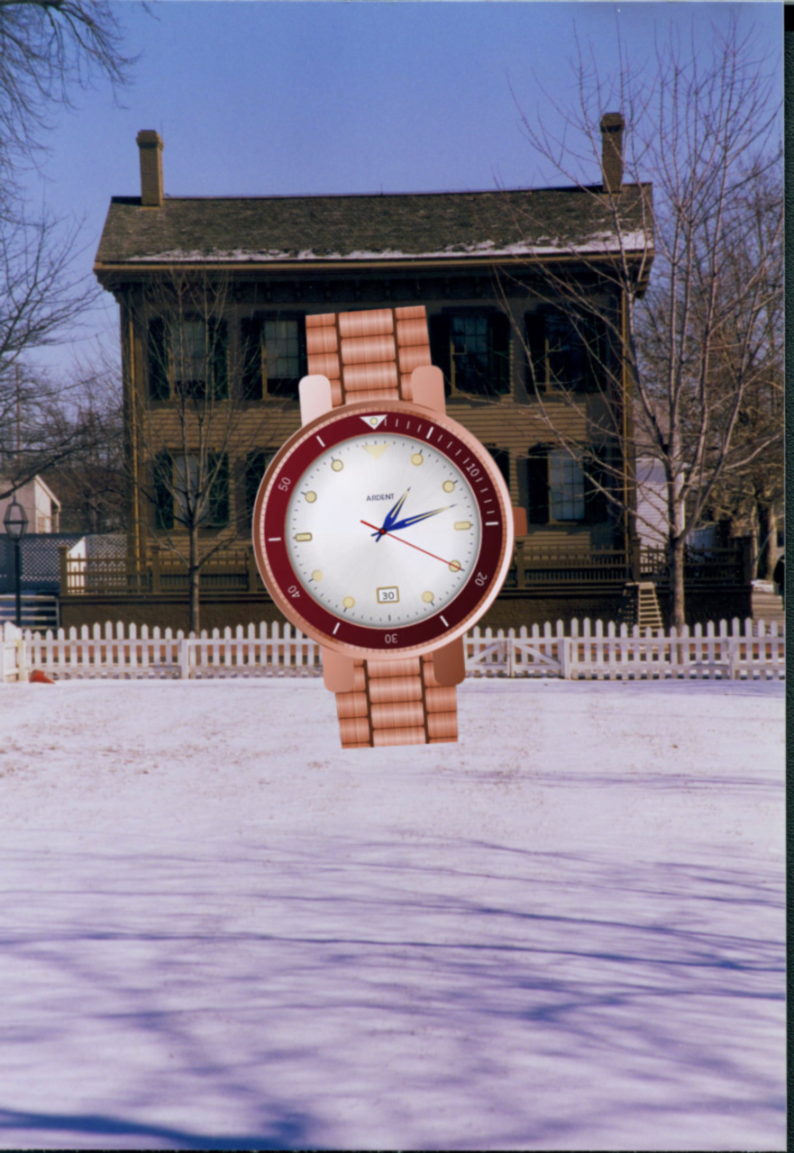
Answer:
1,12,20
